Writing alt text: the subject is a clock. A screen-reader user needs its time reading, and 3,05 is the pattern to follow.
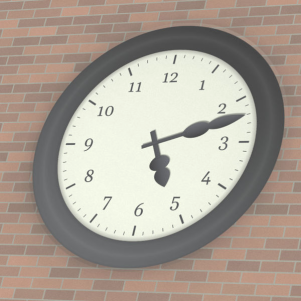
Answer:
5,12
